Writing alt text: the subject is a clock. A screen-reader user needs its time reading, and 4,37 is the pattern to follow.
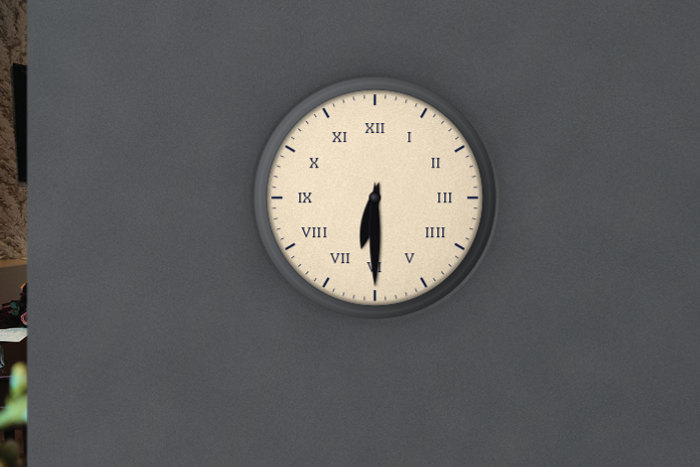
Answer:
6,30
